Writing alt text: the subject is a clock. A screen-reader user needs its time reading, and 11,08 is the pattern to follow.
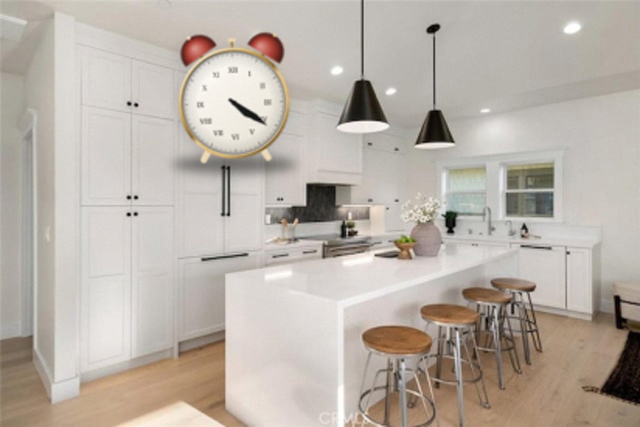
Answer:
4,21
